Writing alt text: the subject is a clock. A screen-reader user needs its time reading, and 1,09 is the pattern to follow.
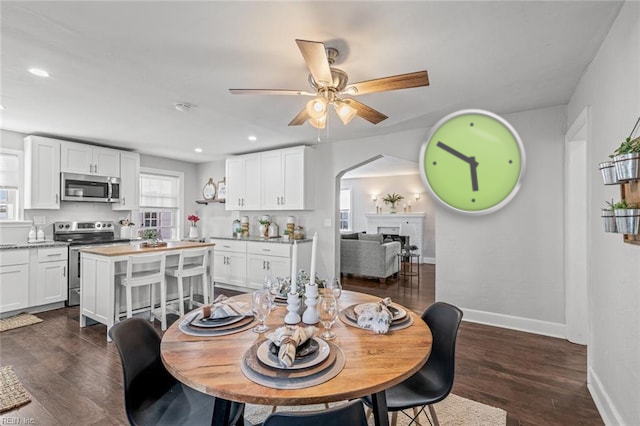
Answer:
5,50
